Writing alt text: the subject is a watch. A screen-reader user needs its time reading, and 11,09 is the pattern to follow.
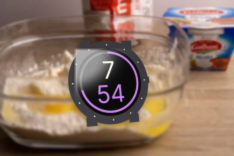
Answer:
7,54
